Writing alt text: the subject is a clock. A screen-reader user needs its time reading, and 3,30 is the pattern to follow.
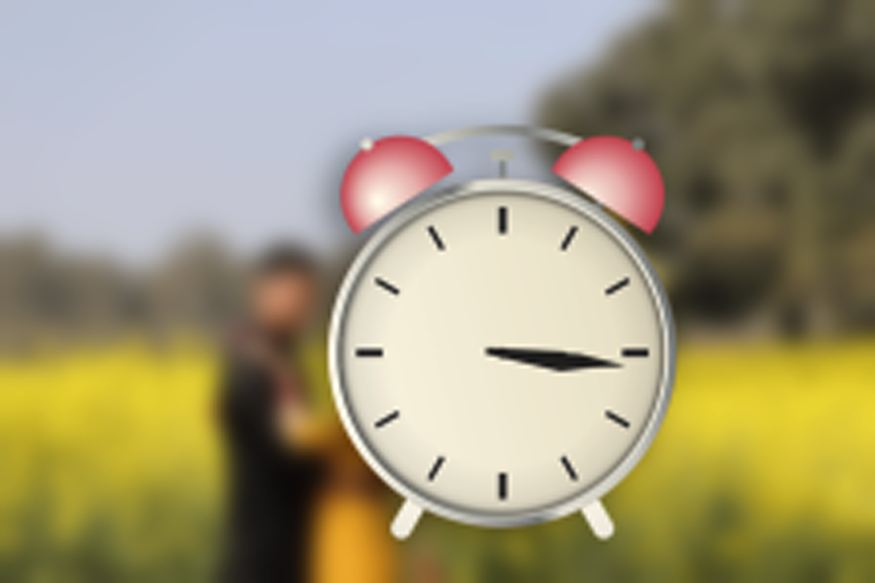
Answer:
3,16
